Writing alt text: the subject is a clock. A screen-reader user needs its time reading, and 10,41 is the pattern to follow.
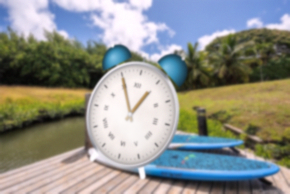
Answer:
12,55
